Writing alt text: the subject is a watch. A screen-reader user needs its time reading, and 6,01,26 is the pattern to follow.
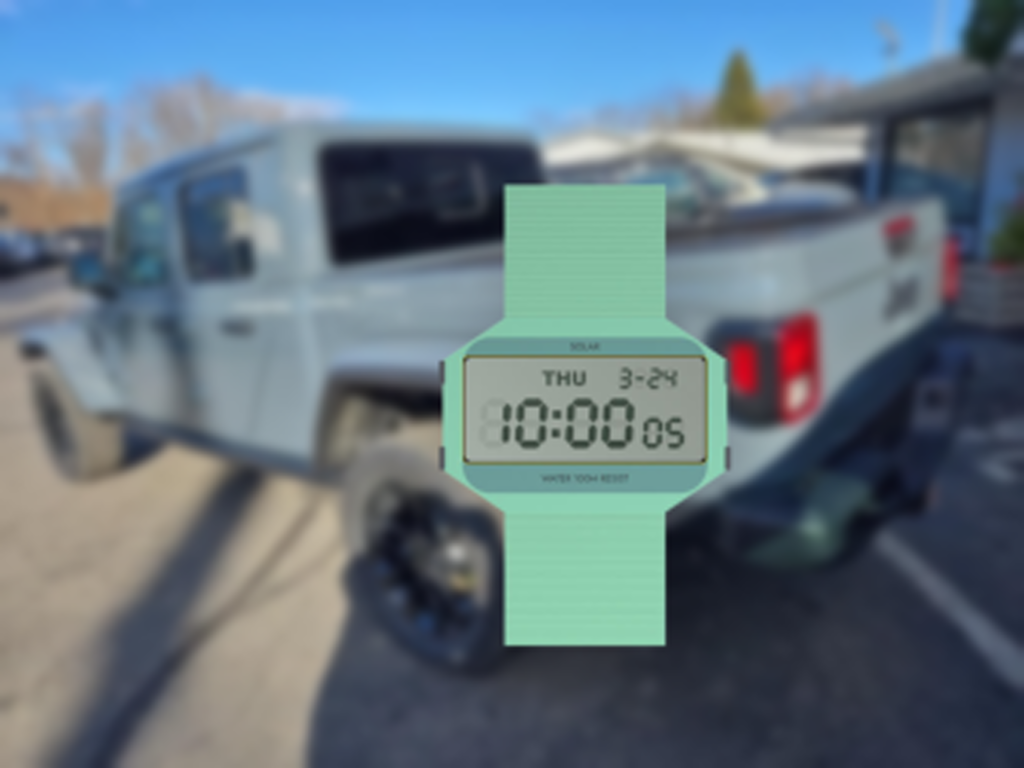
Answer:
10,00,05
